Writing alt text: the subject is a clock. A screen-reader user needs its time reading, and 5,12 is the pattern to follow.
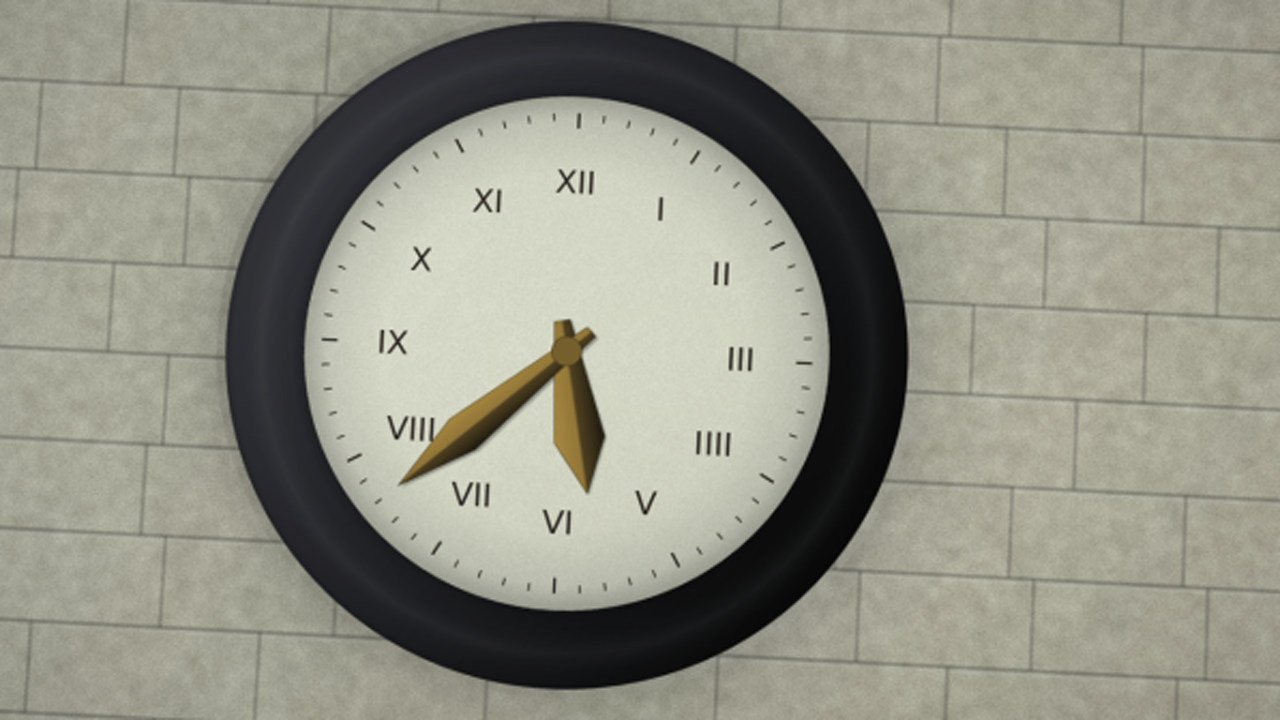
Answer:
5,38
